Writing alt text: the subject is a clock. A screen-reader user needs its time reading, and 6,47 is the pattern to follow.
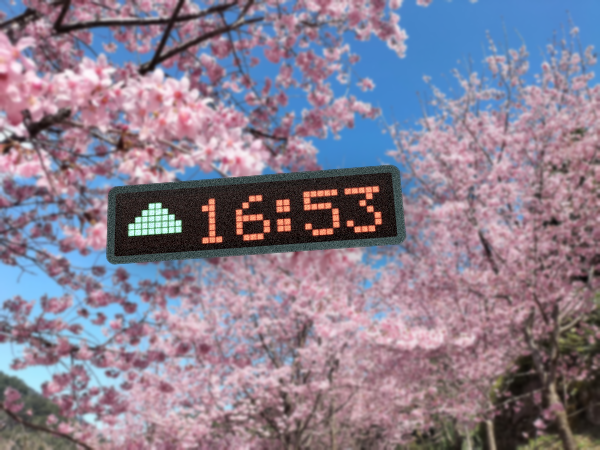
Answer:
16,53
